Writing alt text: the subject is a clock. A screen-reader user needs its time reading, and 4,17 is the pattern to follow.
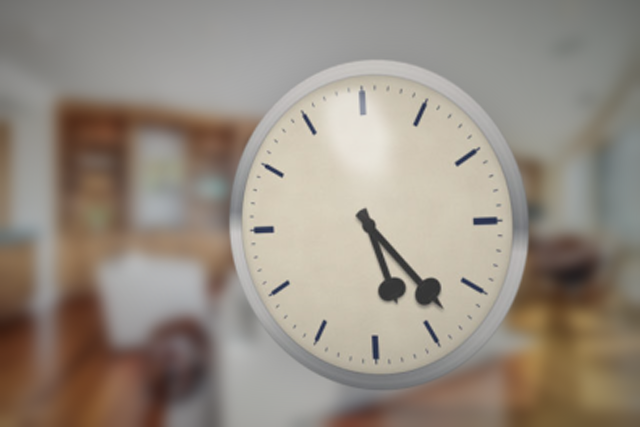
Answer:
5,23
